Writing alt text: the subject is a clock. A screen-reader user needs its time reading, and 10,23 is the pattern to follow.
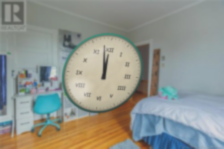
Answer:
11,58
